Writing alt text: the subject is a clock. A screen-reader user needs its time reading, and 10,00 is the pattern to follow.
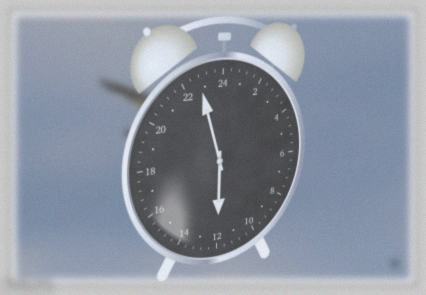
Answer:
11,57
